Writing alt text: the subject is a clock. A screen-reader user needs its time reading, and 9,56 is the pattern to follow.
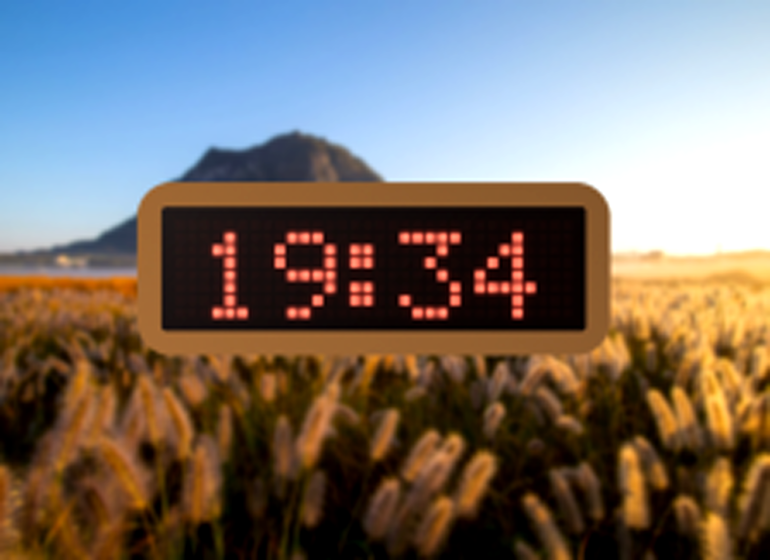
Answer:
19,34
